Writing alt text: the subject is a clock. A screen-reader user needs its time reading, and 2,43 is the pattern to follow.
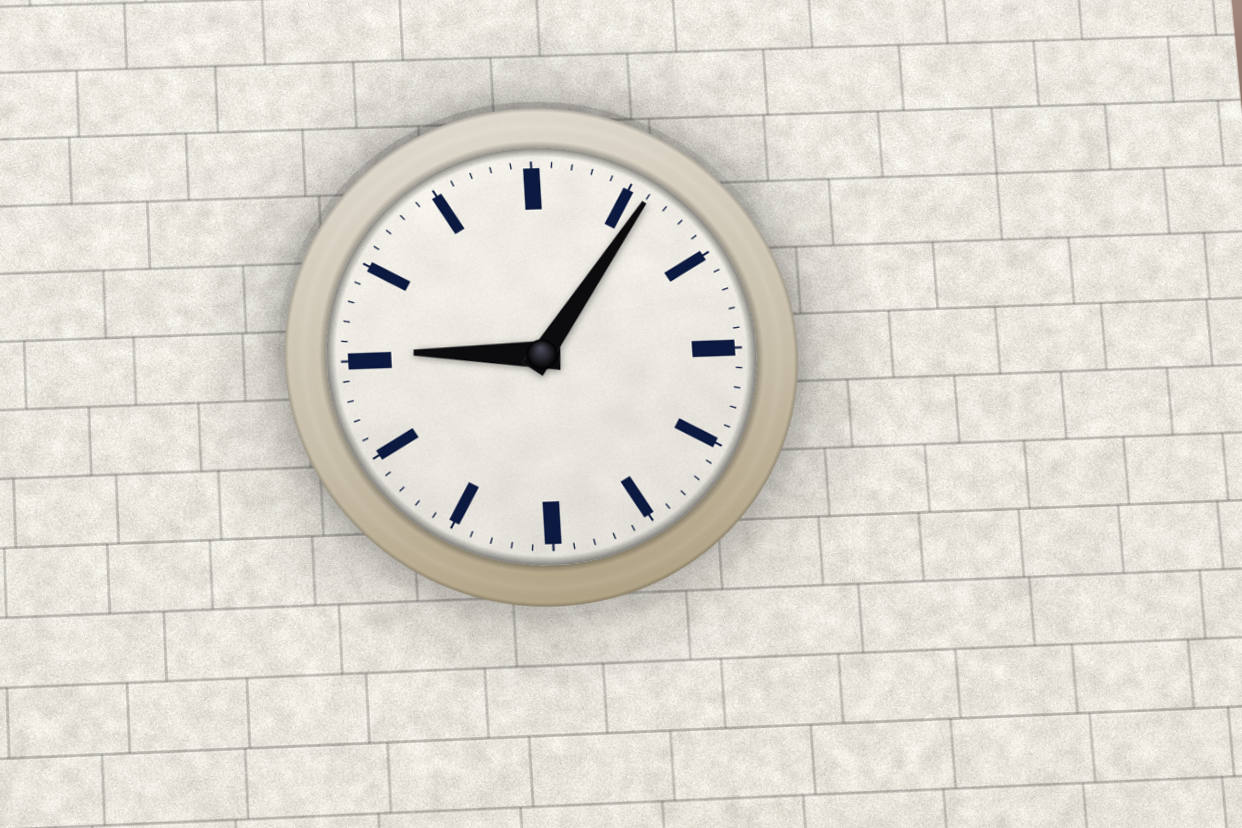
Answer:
9,06
